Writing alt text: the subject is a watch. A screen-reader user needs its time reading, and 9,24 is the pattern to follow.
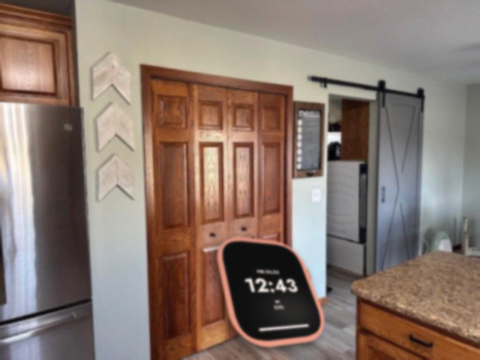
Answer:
12,43
